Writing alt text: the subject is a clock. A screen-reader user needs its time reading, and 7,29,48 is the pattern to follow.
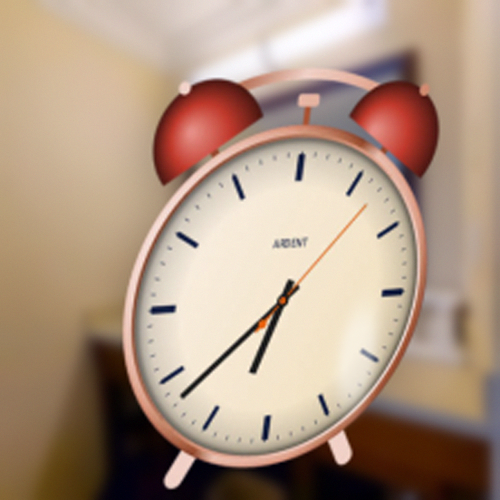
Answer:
6,38,07
